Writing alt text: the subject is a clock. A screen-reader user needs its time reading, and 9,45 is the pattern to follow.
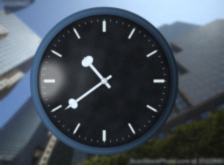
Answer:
10,39
